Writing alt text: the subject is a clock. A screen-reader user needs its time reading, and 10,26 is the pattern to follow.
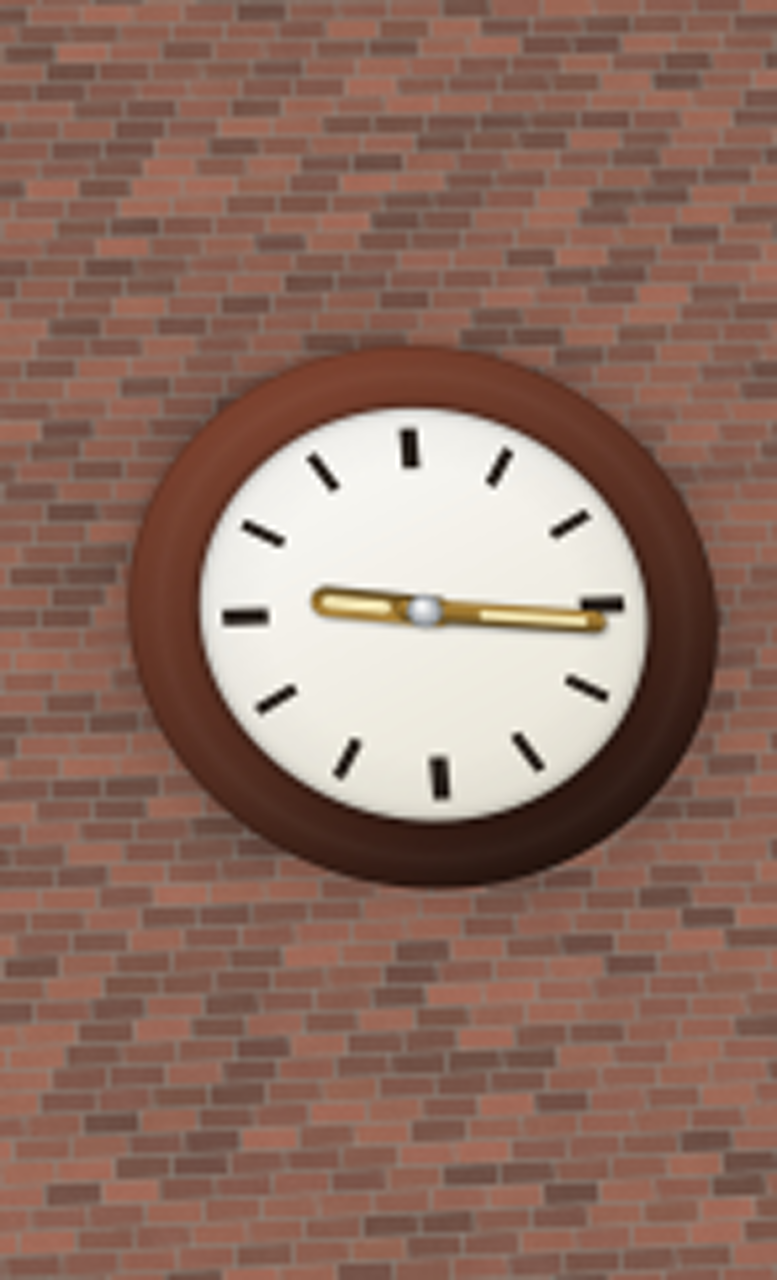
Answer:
9,16
